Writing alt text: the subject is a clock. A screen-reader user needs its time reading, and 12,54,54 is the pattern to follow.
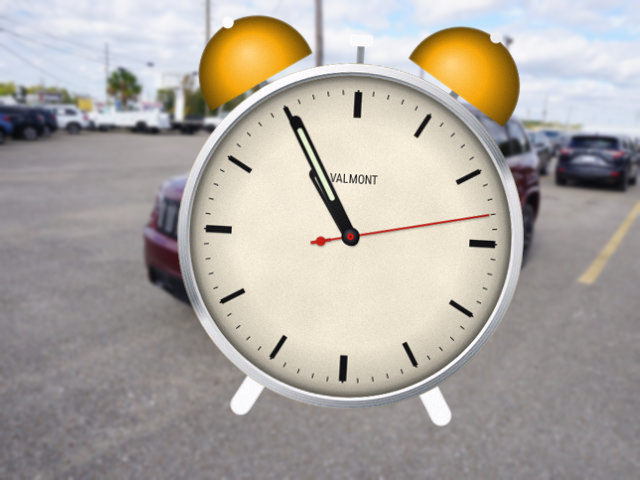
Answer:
10,55,13
